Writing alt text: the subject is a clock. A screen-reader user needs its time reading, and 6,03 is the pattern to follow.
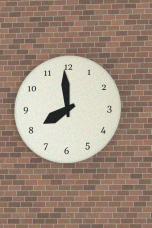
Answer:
7,59
